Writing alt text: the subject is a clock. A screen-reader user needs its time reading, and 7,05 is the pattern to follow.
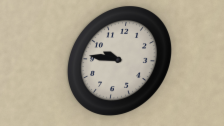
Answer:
9,46
